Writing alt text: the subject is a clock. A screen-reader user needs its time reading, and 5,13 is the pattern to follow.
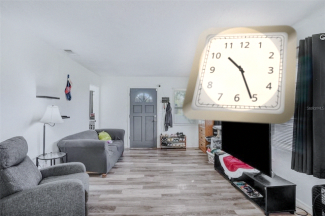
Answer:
10,26
